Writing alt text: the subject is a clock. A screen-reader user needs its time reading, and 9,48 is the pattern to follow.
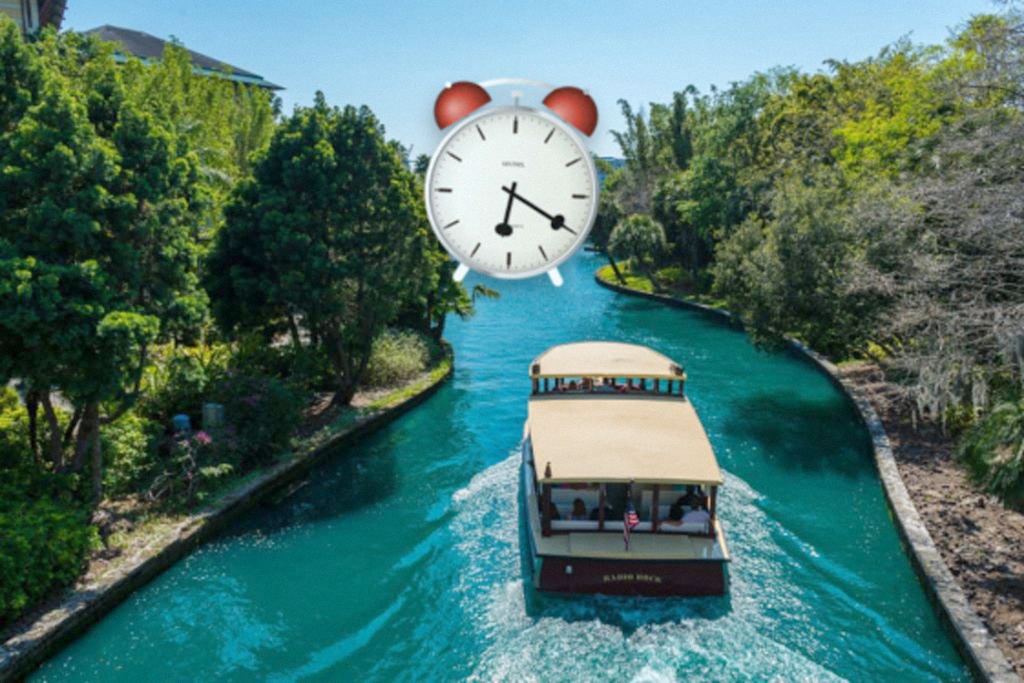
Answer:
6,20
